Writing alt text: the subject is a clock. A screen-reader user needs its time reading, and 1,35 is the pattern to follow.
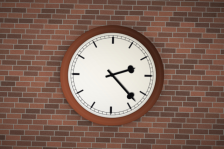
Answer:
2,23
